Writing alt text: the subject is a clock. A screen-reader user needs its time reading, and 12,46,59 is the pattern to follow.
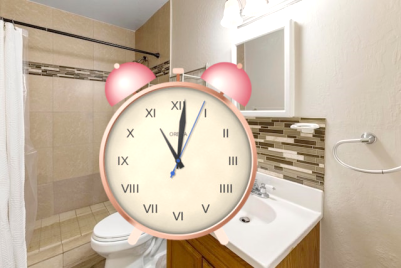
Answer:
11,01,04
